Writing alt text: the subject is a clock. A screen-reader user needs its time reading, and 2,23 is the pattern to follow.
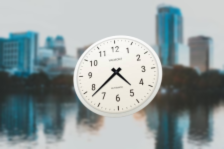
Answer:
4,38
